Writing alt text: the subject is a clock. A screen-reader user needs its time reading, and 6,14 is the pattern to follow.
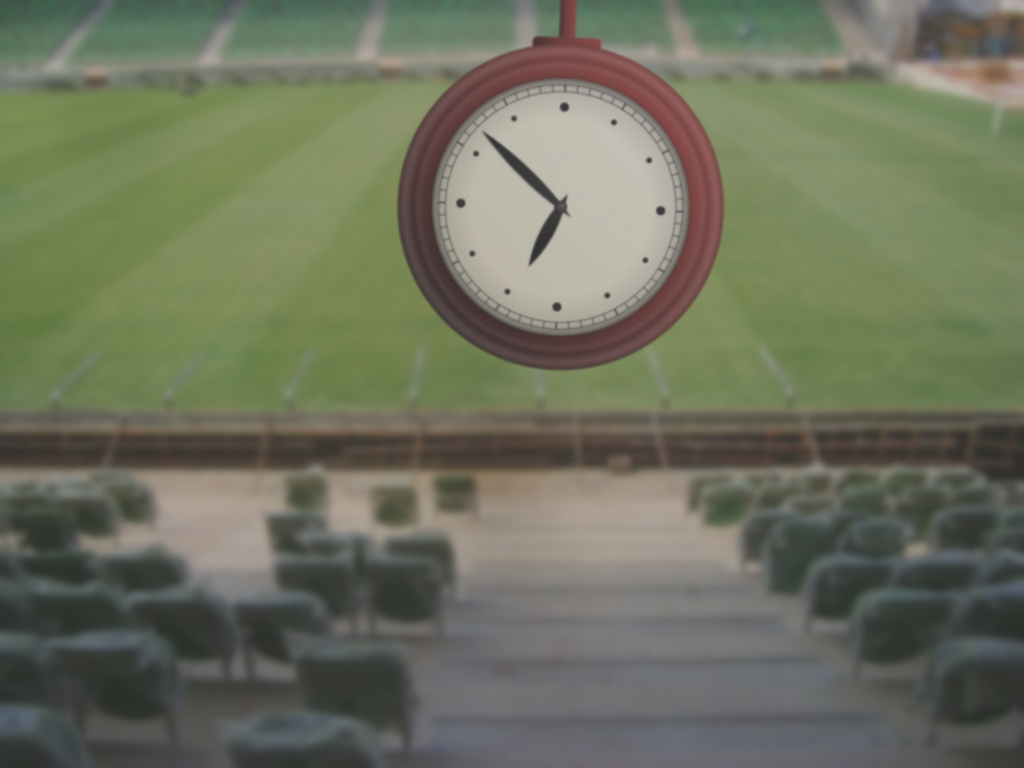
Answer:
6,52
